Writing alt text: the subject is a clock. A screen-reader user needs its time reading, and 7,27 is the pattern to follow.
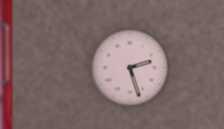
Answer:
2,27
